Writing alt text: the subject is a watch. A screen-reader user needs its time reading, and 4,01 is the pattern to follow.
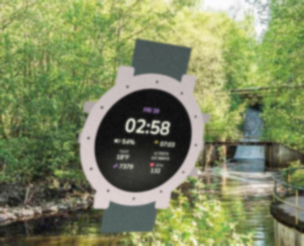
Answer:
2,58
